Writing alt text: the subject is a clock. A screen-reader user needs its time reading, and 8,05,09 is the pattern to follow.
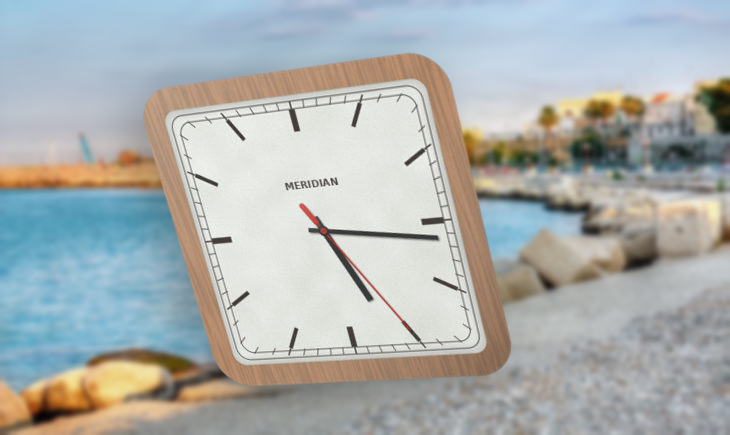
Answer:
5,16,25
